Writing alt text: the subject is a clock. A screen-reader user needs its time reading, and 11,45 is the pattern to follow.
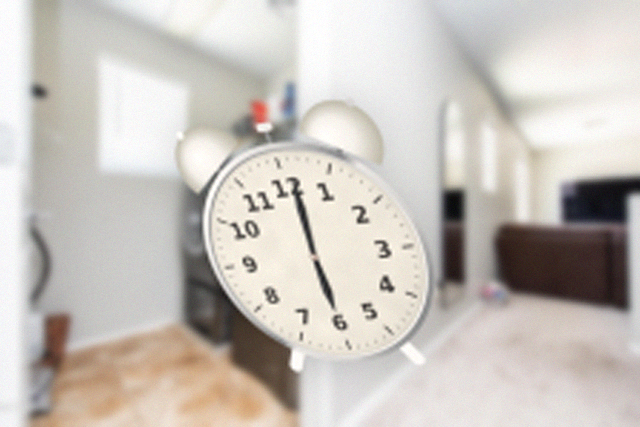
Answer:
6,01
